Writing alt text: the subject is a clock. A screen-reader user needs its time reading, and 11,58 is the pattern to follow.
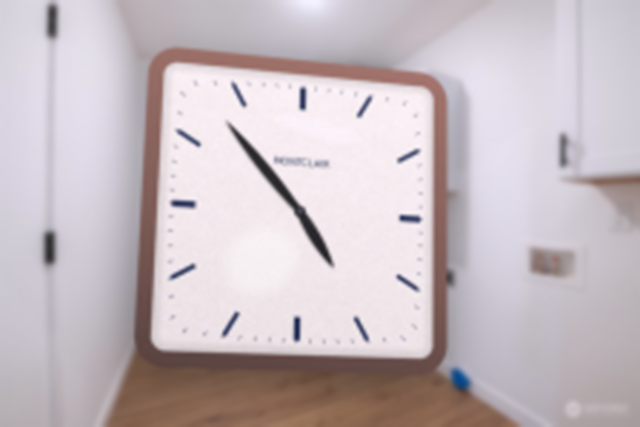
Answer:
4,53
